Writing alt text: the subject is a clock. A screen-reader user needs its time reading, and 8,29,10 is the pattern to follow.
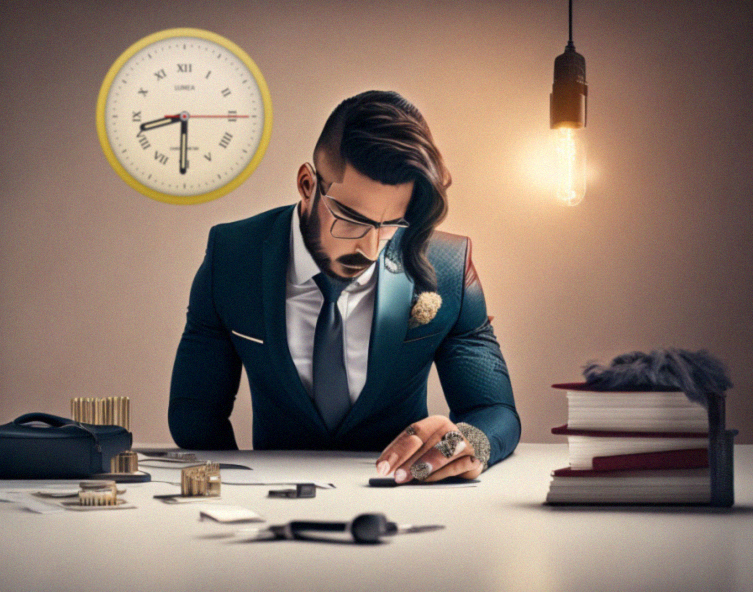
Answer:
8,30,15
